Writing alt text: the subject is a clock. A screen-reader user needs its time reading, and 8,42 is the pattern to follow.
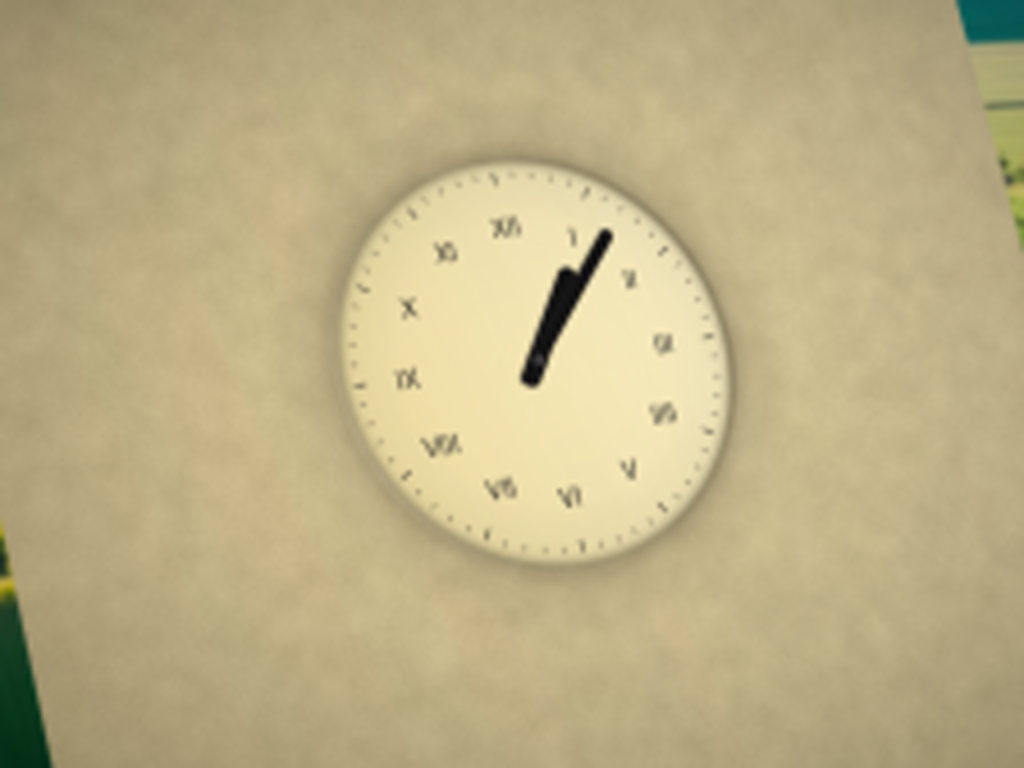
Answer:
1,07
